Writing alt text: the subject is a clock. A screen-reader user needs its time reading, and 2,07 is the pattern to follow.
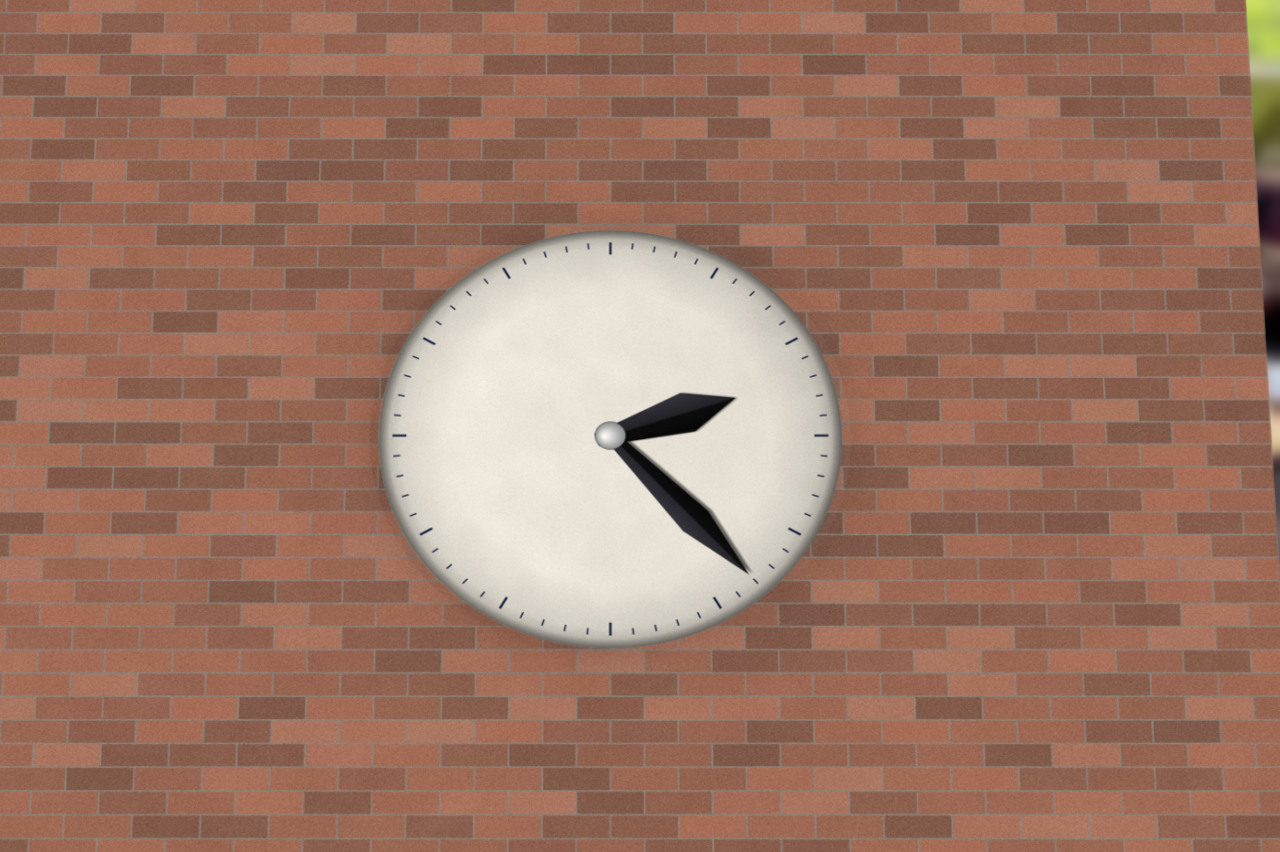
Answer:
2,23
